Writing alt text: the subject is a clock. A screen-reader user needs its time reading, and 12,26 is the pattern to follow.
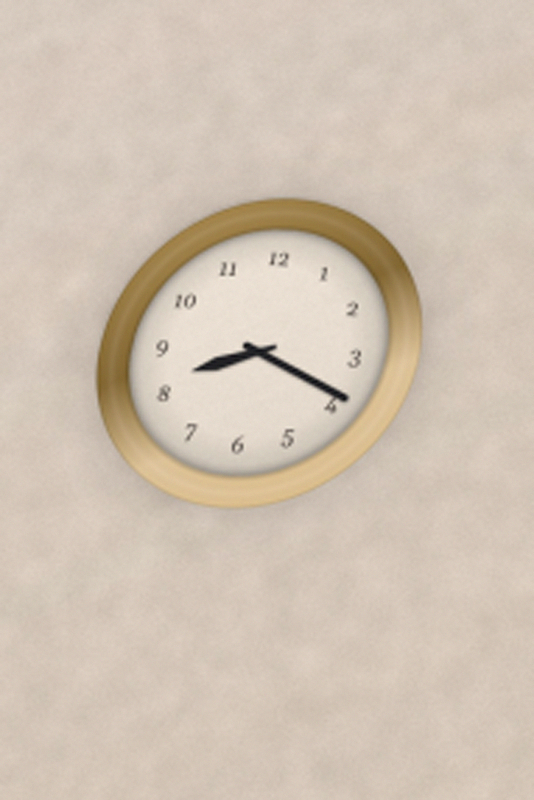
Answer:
8,19
